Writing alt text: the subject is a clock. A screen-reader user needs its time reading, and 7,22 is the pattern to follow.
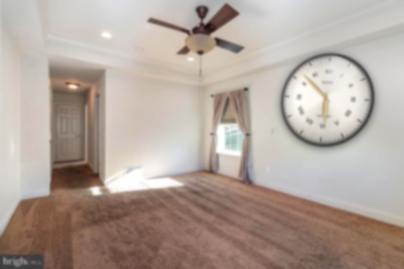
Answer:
5,52
